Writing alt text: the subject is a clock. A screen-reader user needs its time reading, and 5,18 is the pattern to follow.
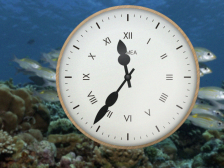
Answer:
11,36
